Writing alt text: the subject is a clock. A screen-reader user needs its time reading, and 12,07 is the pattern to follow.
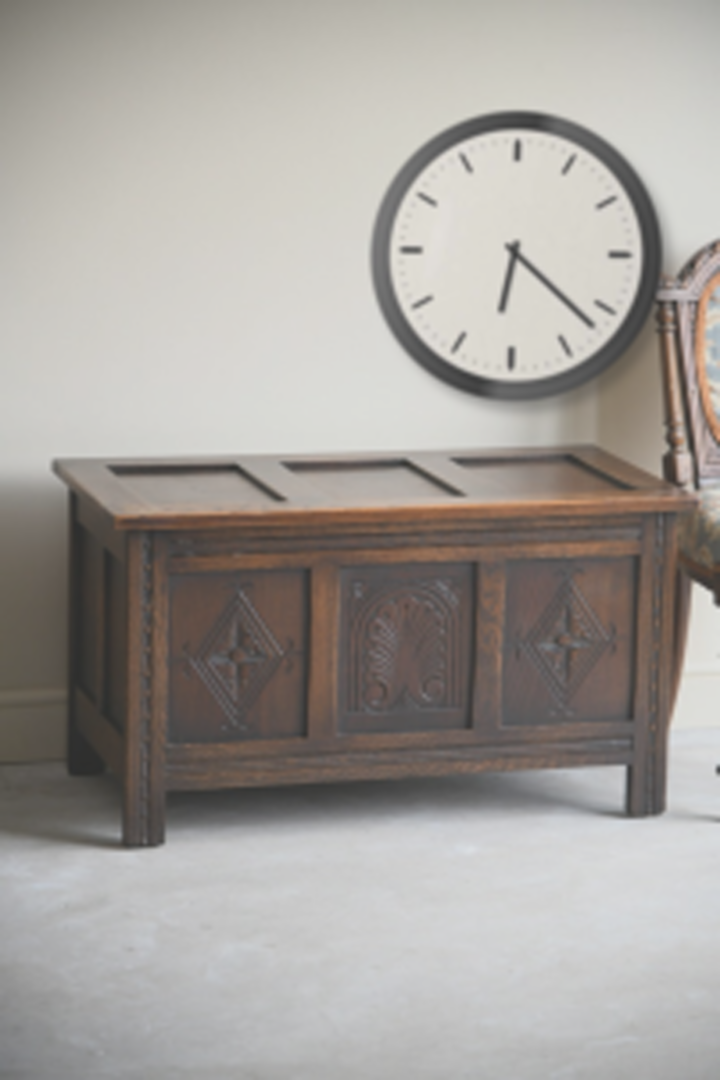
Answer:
6,22
